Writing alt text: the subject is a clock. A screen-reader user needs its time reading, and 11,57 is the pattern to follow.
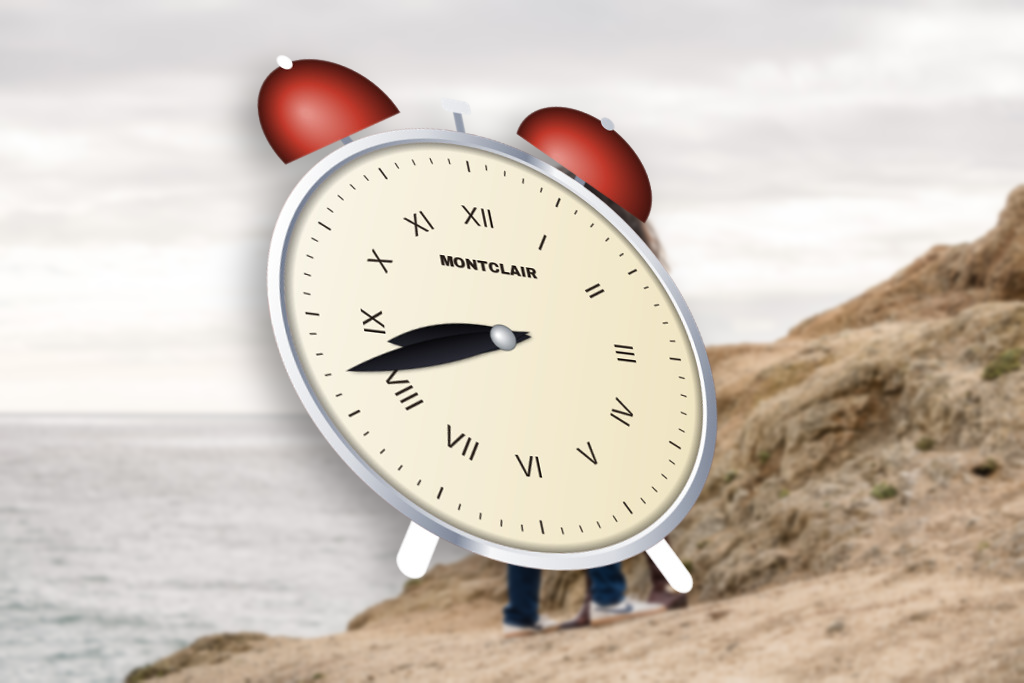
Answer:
8,42
